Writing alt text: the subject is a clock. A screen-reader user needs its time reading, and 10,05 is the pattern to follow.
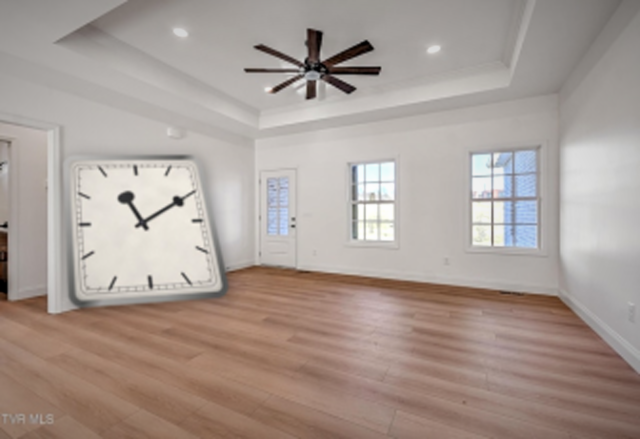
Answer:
11,10
